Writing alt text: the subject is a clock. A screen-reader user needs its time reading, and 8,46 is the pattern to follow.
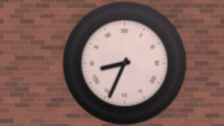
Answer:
8,34
